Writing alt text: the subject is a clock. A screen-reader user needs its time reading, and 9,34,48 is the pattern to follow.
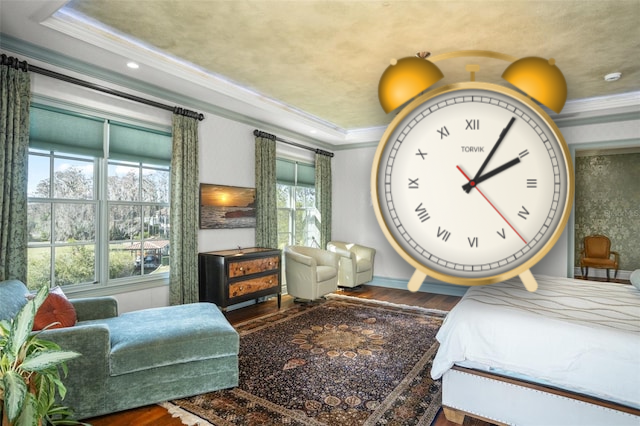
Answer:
2,05,23
